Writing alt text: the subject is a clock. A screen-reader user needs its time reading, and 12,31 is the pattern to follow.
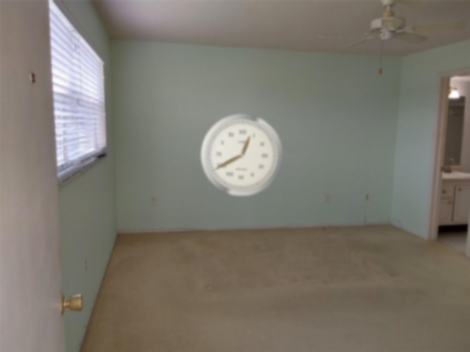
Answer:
12,40
